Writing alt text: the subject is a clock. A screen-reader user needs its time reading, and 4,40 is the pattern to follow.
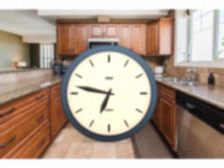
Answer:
6,47
